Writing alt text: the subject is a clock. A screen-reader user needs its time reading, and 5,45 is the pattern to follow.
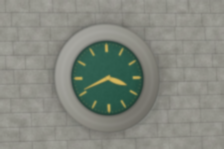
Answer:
3,41
